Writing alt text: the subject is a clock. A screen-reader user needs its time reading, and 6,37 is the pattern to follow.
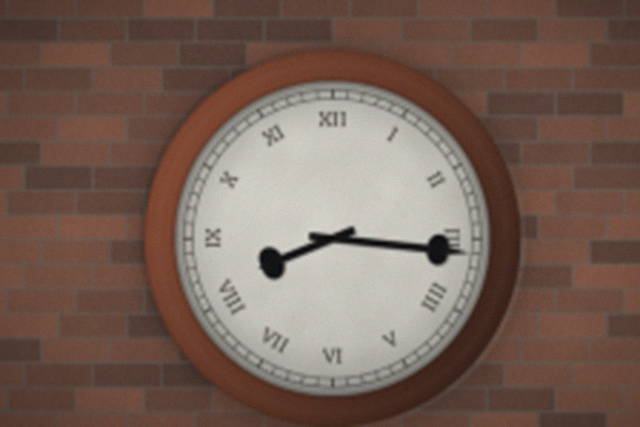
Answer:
8,16
